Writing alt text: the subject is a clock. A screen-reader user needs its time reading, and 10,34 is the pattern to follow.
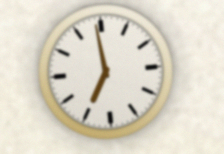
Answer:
6,59
